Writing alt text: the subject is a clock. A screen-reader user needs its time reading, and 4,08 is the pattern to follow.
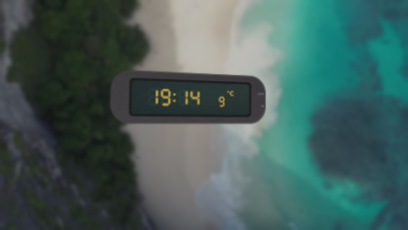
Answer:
19,14
